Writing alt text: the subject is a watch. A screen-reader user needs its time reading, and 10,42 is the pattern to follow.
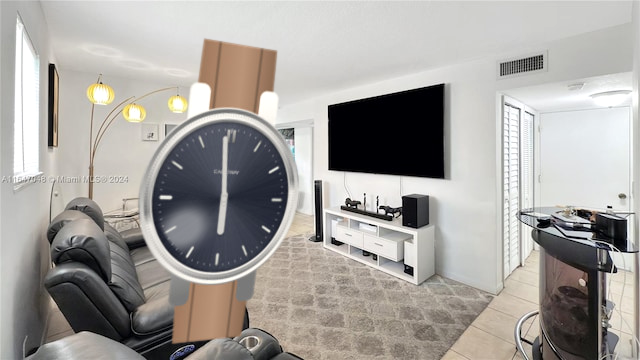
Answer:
5,59
